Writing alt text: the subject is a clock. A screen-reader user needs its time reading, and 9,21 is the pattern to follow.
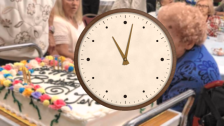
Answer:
11,02
